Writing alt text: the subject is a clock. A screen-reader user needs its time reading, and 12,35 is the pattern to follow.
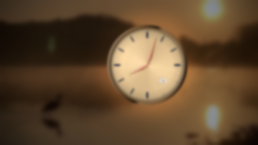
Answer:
8,03
